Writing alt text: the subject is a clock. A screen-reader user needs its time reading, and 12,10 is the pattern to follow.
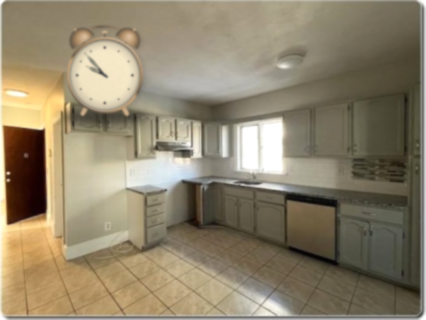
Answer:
9,53
